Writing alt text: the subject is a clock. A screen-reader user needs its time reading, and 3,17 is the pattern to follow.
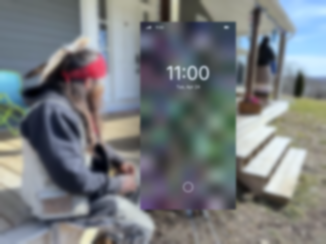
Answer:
11,00
